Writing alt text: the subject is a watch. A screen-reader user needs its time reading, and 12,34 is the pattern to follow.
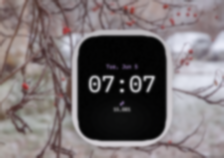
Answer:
7,07
